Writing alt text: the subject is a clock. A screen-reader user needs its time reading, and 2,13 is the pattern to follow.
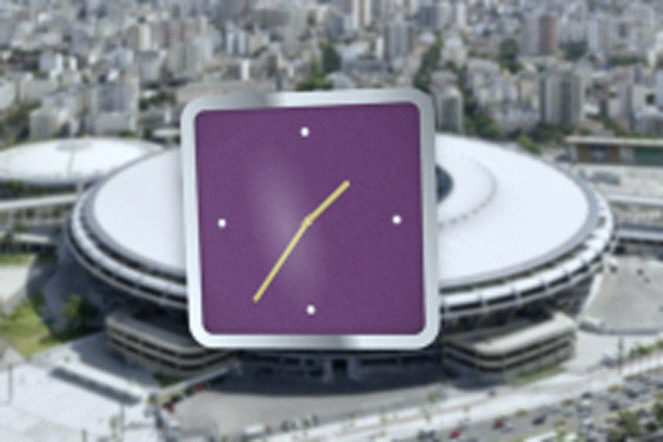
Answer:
1,36
